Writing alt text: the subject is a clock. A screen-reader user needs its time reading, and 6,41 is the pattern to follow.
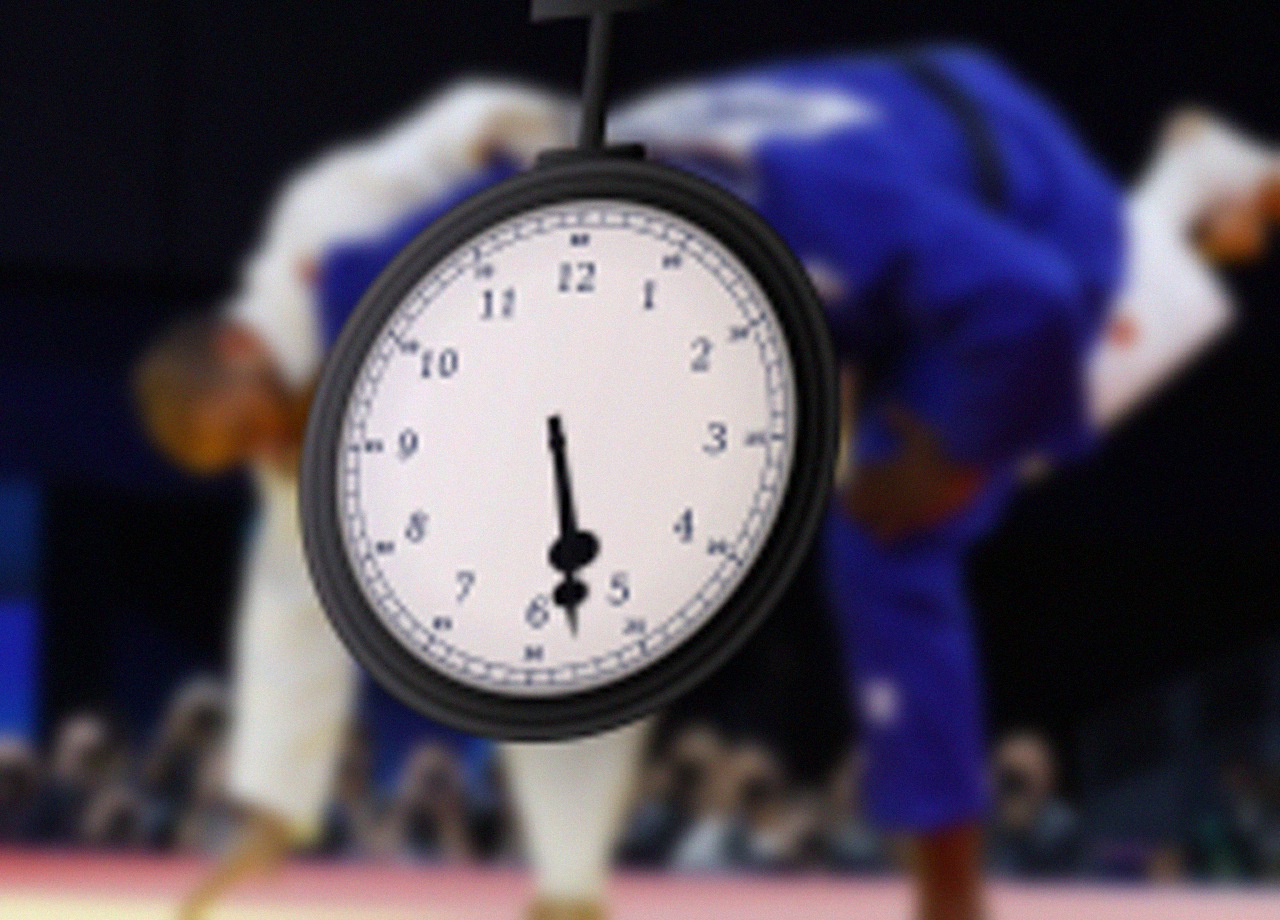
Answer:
5,28
